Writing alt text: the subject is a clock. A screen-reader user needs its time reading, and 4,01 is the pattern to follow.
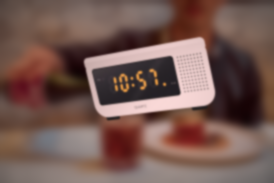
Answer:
10,57
